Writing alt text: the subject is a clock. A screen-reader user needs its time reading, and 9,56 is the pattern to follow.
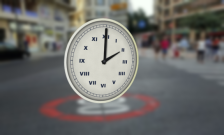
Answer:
2,00
